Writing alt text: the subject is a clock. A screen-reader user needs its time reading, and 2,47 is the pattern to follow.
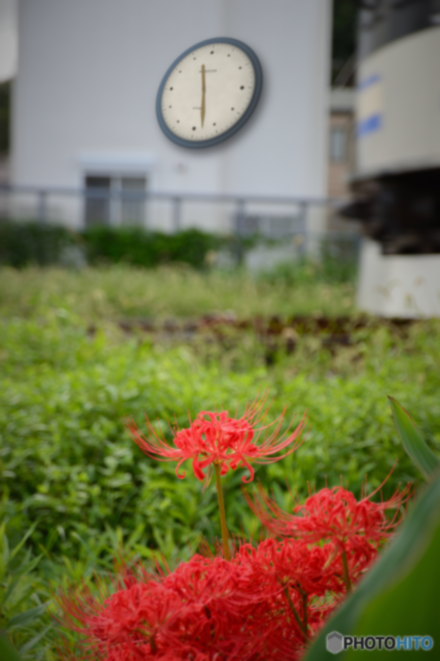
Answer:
11,28
